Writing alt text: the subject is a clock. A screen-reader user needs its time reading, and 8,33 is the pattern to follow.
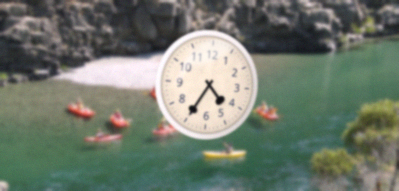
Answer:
4,35
